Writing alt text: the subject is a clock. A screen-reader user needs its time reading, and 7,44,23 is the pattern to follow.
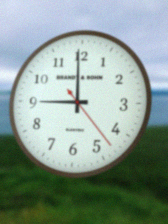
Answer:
8,59,23
